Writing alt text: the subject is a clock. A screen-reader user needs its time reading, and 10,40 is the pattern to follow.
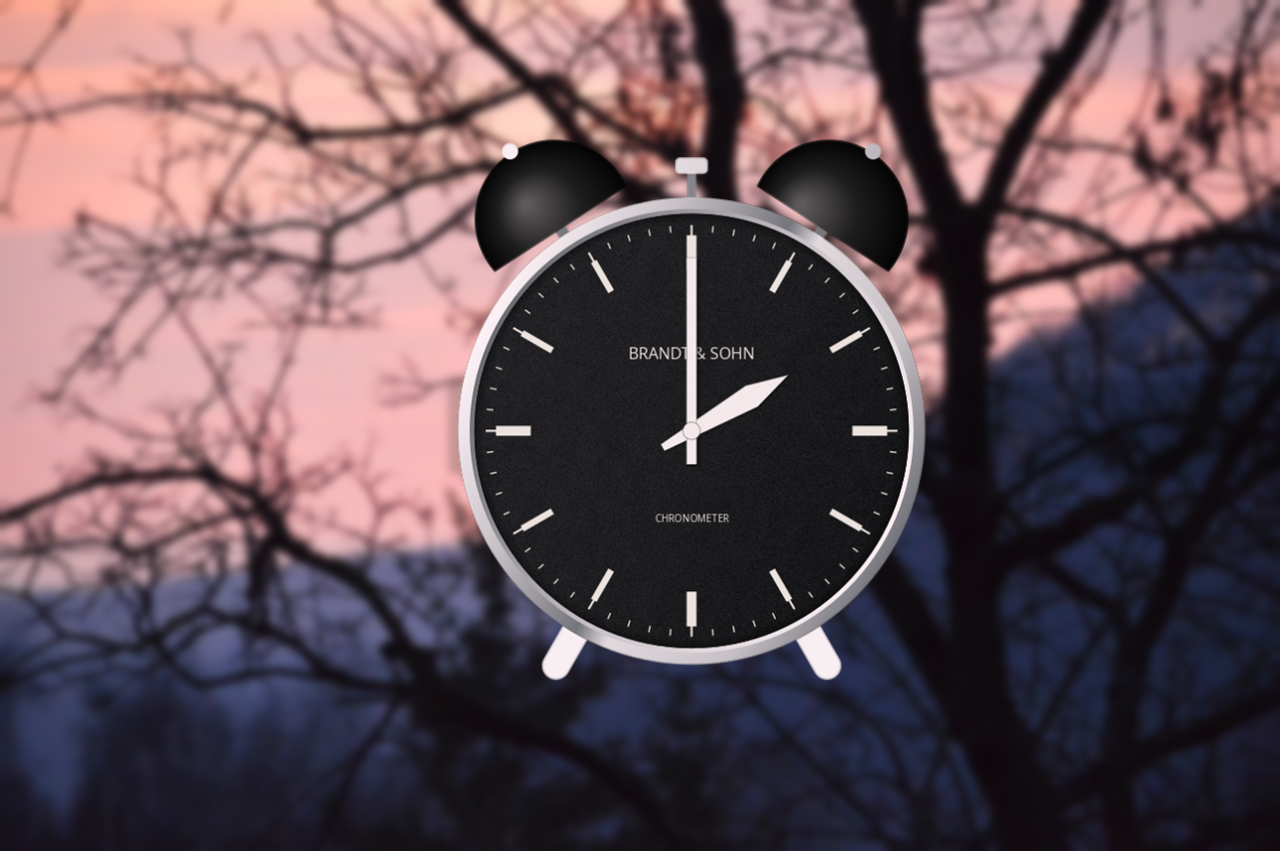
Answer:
2,00
